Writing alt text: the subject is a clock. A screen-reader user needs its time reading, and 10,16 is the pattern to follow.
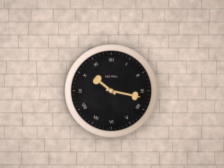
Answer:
10,17
